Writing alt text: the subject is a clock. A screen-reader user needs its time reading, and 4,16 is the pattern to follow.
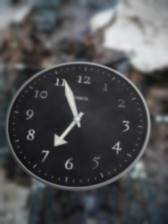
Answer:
6,56
